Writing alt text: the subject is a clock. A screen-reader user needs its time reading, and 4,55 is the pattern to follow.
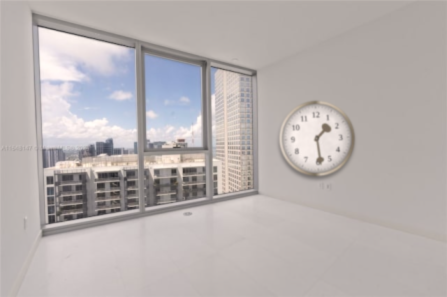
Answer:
1,29
